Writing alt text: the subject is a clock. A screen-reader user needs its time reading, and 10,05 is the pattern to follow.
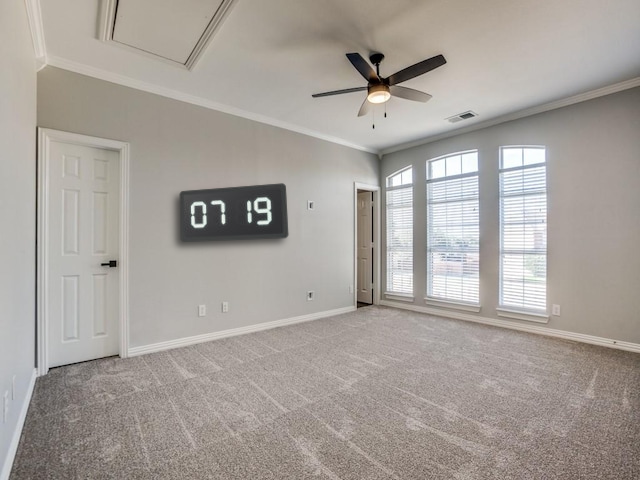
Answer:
7,19
